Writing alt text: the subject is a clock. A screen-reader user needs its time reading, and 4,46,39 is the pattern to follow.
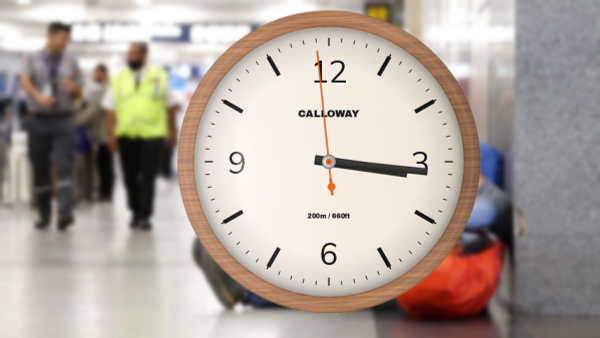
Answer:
3,15,59
